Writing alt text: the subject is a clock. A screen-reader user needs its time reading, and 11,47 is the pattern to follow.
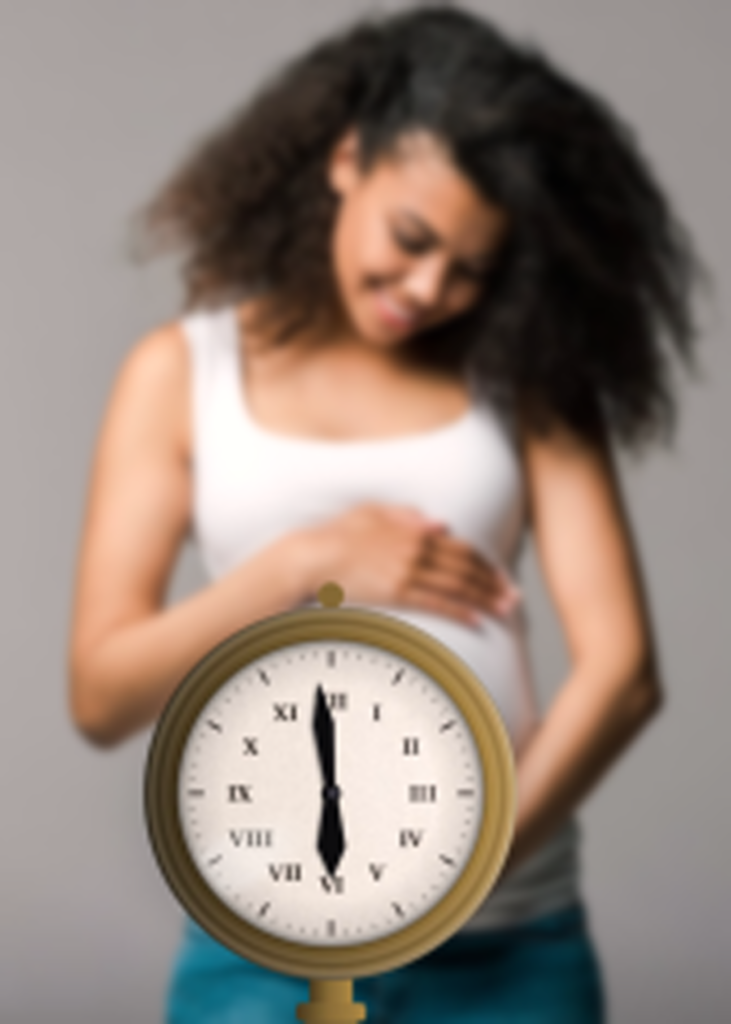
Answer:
5,59
